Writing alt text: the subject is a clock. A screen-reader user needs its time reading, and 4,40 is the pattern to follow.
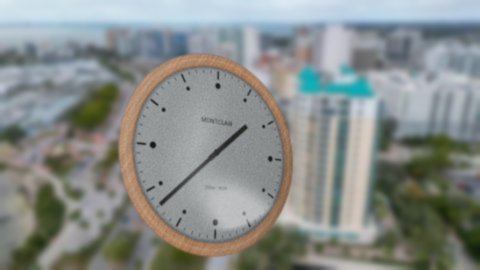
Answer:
1,38
